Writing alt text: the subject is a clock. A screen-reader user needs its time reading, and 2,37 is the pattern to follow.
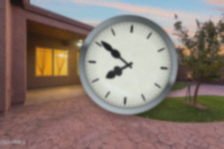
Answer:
7,51
